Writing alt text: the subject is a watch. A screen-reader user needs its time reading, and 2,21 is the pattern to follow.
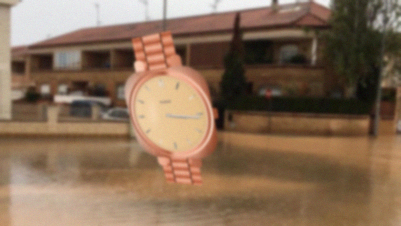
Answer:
3,16
